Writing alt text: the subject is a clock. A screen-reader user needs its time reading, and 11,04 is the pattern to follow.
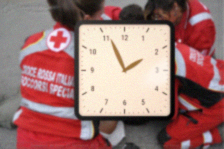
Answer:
1,56
